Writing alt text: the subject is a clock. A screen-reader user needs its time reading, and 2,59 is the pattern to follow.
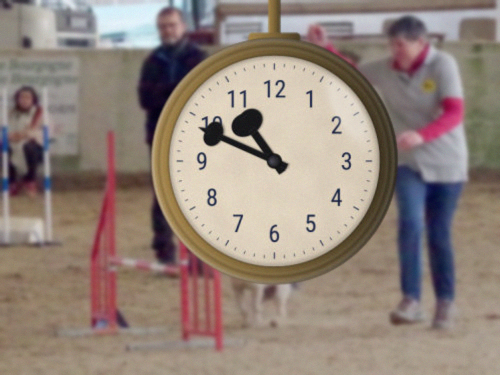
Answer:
10,49
